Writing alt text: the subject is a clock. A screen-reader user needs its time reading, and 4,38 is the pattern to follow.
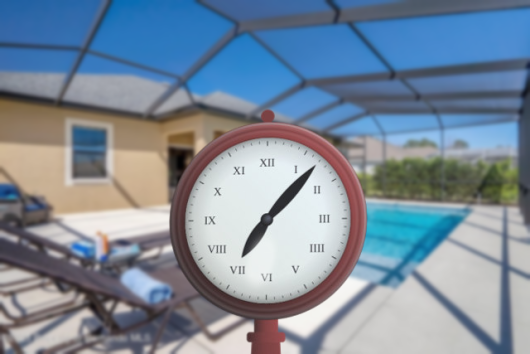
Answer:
7,07
